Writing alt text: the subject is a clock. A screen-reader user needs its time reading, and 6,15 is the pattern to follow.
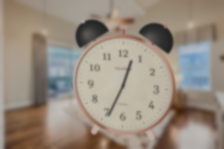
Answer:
12,34
